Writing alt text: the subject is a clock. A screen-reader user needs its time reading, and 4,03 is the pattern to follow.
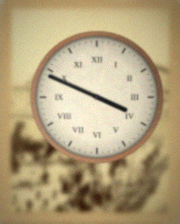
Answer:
3,49
